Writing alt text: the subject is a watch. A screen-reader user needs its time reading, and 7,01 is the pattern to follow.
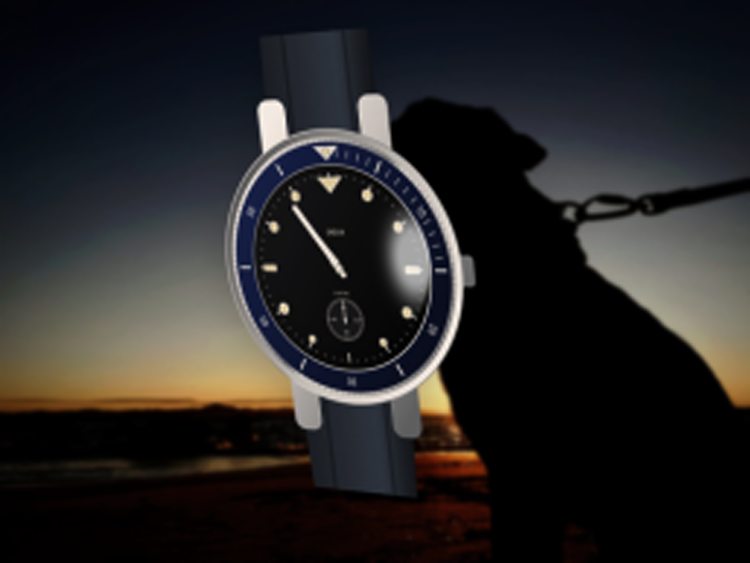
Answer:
10,54
